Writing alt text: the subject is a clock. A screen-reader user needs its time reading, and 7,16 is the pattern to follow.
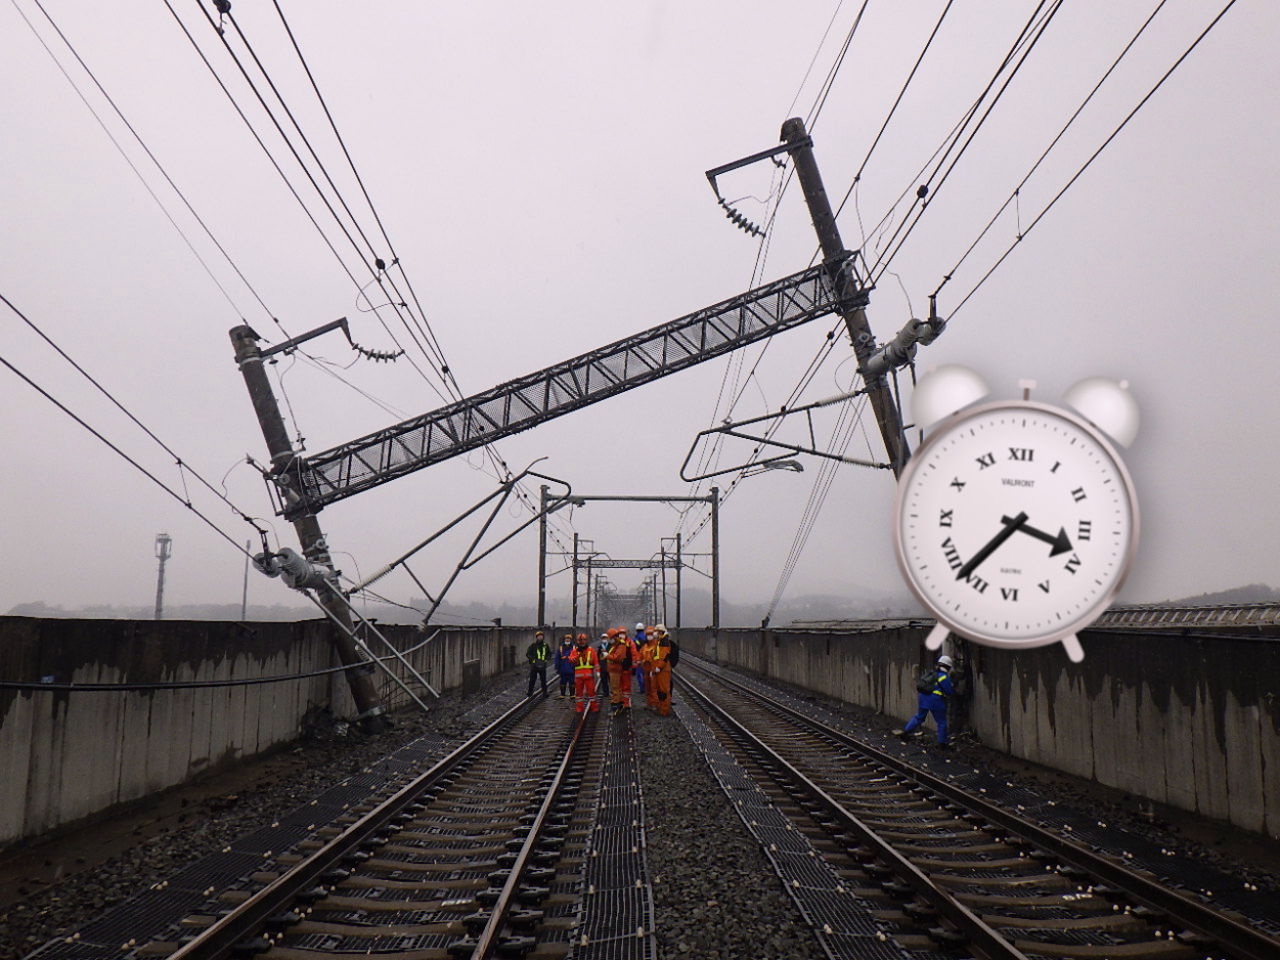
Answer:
3,37
